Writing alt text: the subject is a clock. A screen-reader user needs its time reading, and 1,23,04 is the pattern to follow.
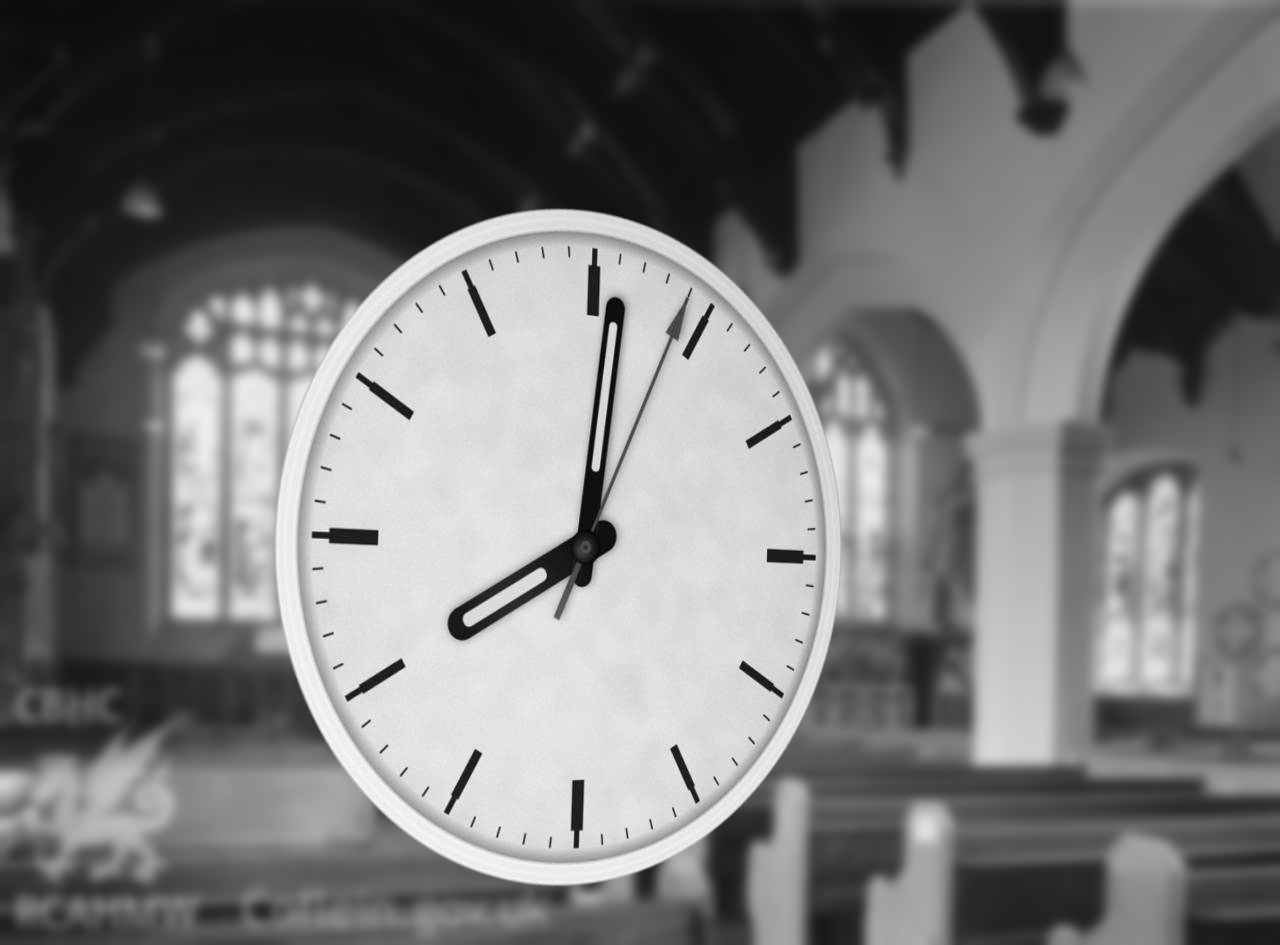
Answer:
8,01,04
